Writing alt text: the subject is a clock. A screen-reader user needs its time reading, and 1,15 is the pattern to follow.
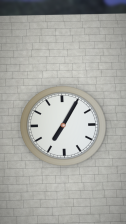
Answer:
7,05
